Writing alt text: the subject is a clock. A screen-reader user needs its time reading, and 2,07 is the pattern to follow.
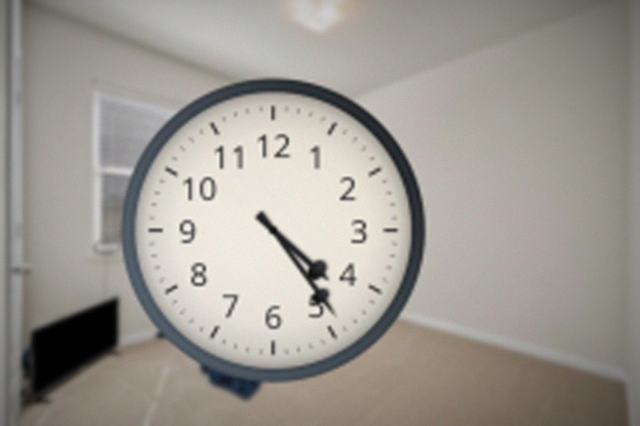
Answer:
4,24
